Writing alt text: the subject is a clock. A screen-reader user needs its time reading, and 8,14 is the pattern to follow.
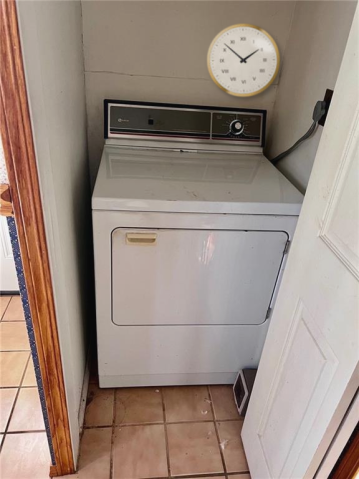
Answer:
1,52
